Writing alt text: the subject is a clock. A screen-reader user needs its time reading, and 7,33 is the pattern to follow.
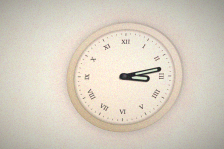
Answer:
3,13
